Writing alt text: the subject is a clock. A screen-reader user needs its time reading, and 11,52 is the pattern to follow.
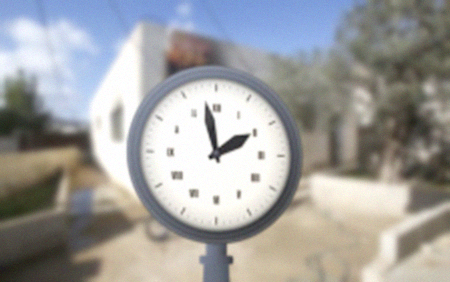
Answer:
1,58
